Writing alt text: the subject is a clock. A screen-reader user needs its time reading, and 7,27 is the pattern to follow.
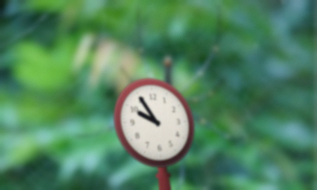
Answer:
9,55
